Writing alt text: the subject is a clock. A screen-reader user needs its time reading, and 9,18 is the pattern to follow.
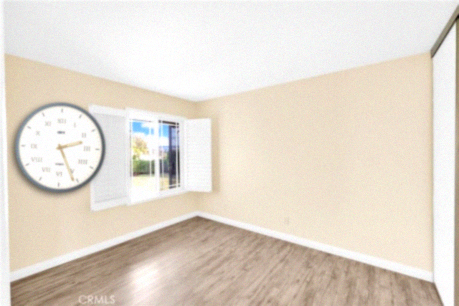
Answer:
2,26
